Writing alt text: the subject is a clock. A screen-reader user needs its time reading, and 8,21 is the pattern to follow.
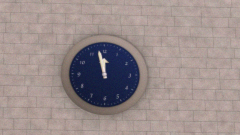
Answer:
11,58
